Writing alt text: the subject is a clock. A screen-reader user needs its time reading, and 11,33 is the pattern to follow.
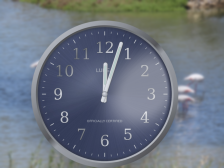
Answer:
12,03
